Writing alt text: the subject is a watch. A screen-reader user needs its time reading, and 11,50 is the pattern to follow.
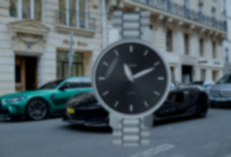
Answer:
11,11
